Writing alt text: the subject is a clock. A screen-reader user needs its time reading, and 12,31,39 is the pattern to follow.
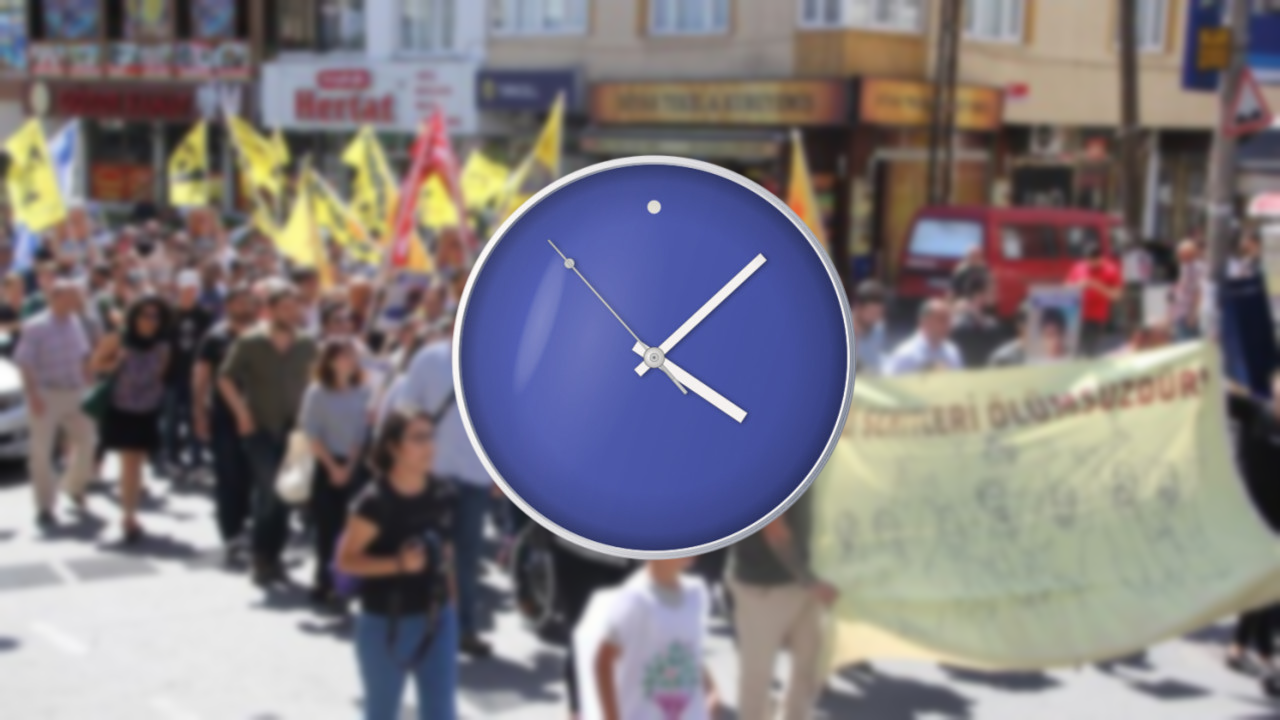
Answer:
4,07,53
